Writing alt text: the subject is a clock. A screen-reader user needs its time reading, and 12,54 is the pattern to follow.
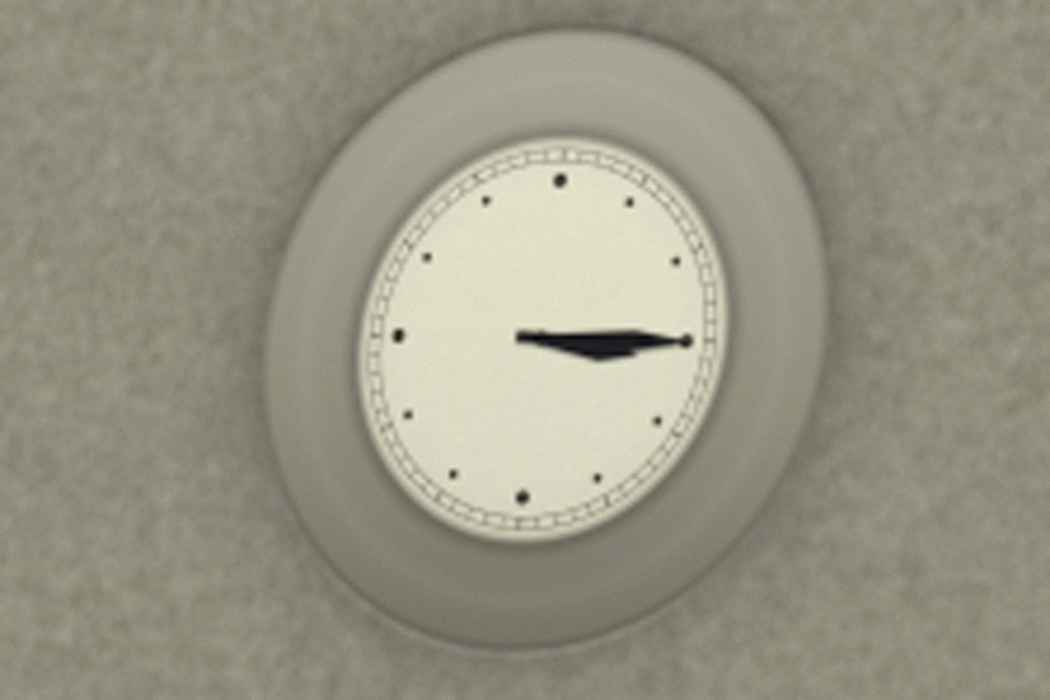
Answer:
3,15
